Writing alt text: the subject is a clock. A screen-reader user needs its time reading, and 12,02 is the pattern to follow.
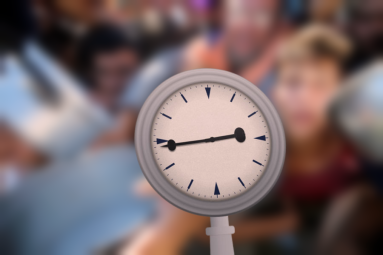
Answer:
2,44
